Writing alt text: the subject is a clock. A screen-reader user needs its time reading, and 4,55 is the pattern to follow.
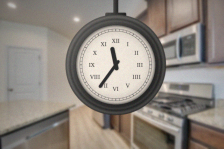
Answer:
11,36
